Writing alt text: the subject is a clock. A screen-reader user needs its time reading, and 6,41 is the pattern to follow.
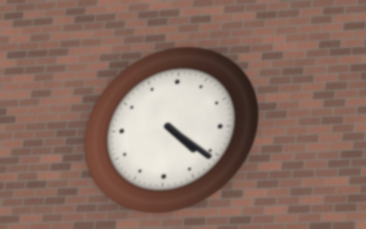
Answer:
4,21
